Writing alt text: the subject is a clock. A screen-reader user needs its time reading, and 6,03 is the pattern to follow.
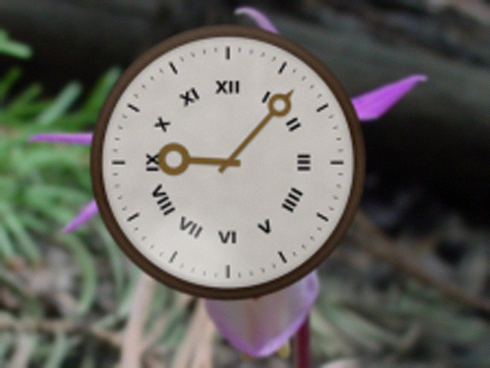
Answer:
9,07
